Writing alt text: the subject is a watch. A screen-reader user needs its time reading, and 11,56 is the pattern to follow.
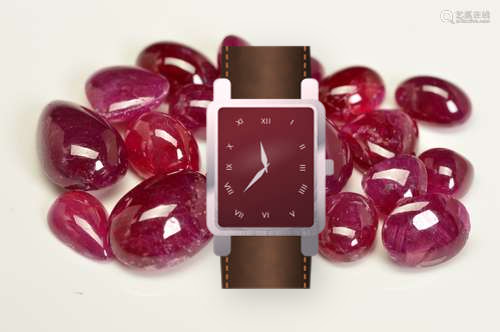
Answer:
11,37
